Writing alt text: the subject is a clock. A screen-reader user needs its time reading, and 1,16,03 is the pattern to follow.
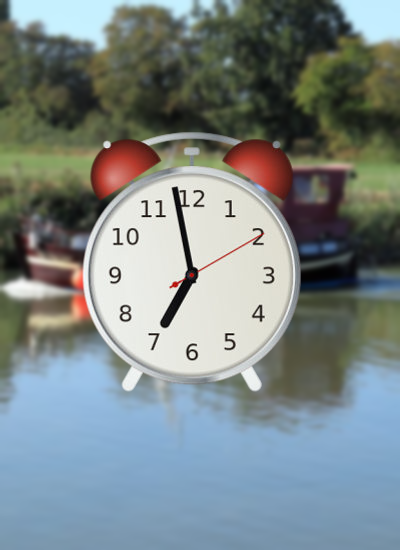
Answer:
6,58,10
